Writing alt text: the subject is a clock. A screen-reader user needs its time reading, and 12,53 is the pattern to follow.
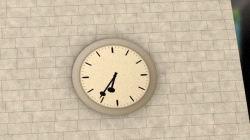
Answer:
6,36
